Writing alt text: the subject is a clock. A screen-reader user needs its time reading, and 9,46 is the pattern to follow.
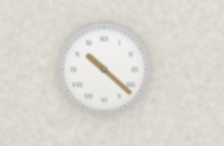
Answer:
10,22
